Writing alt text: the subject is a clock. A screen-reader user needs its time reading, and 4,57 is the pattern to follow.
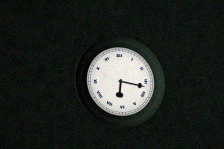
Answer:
6,17
